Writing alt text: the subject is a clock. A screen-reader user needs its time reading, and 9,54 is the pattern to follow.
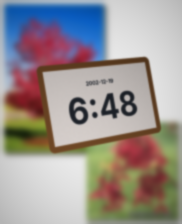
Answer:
6,48
